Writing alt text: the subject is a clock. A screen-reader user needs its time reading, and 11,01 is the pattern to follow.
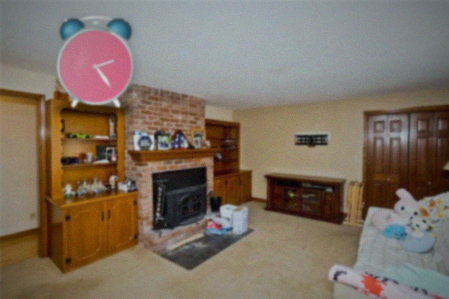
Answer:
2,24
